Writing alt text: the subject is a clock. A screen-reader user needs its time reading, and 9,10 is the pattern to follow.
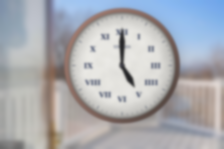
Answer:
5,00
